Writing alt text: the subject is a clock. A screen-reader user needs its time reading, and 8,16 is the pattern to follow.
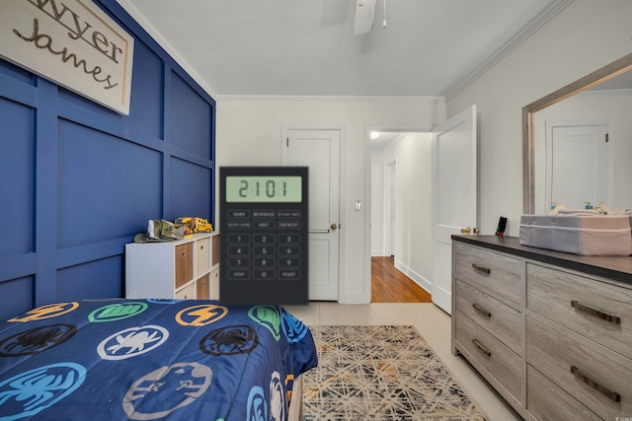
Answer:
21,01
